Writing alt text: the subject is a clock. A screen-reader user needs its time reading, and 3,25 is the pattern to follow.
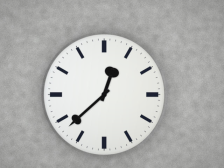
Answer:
12,38
